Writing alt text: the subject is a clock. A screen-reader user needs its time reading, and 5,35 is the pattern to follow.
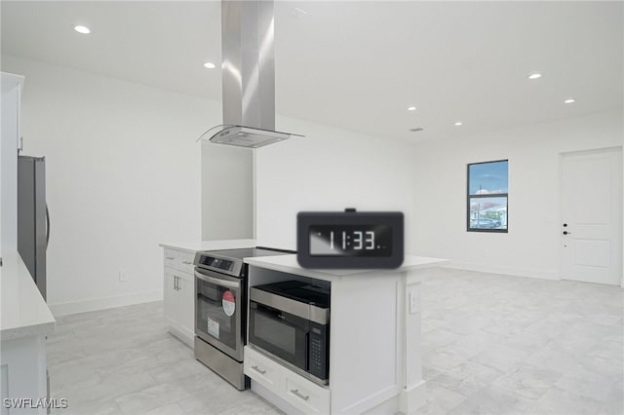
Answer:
11,33
